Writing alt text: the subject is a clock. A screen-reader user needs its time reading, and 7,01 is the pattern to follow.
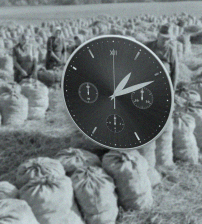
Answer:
1,11
